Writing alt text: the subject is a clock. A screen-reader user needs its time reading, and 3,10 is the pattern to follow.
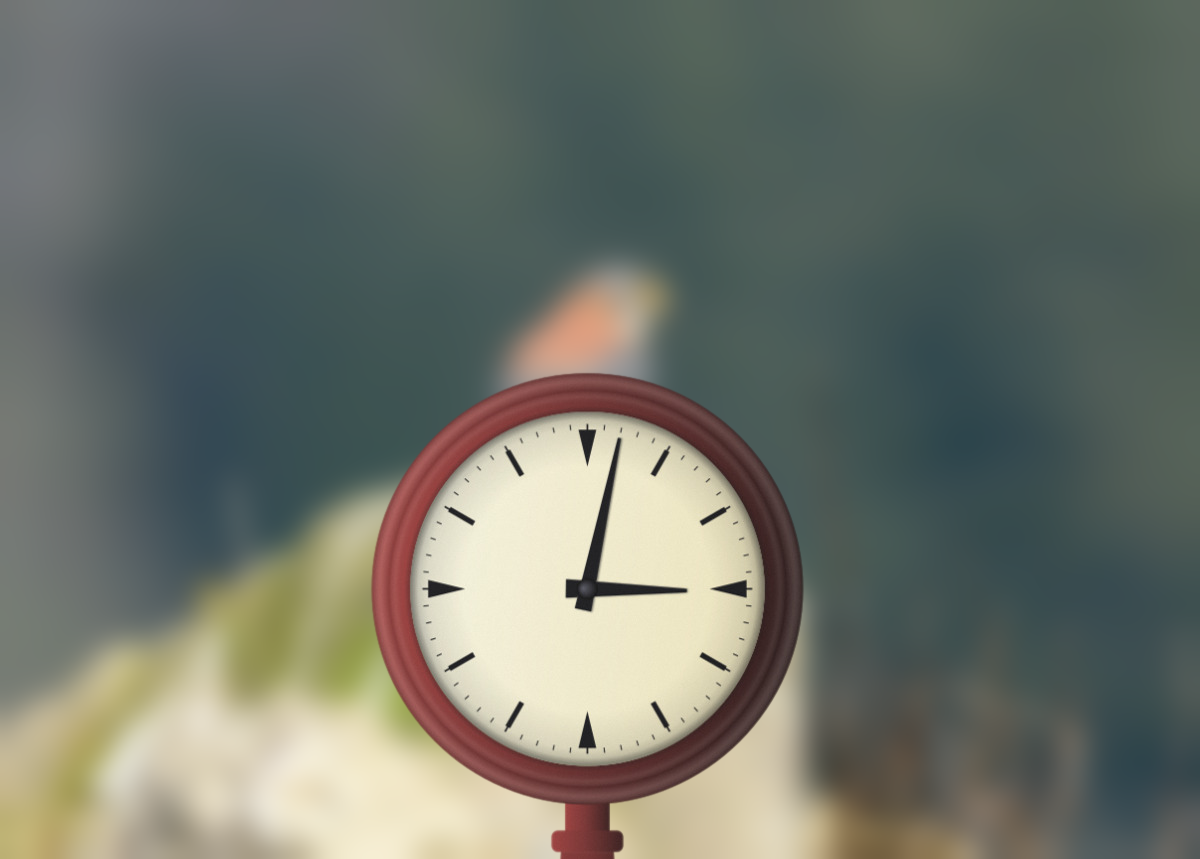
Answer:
3,02
